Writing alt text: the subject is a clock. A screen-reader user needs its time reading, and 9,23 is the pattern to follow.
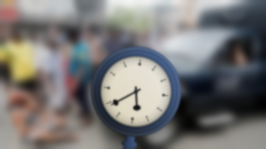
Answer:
5,39
